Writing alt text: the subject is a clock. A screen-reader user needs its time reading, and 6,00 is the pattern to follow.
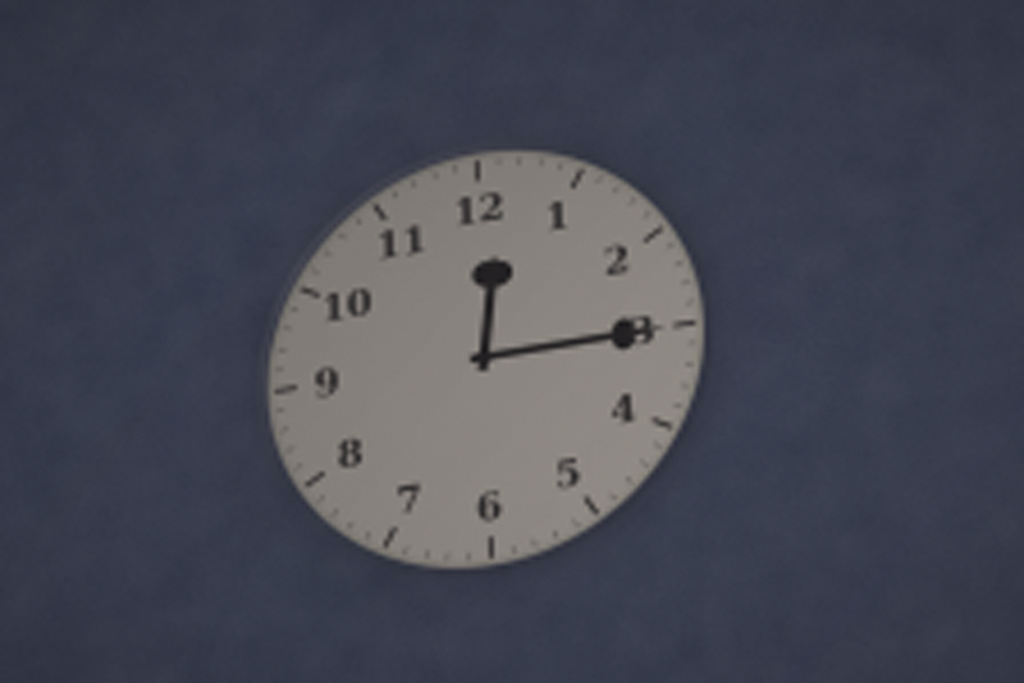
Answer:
12,15
